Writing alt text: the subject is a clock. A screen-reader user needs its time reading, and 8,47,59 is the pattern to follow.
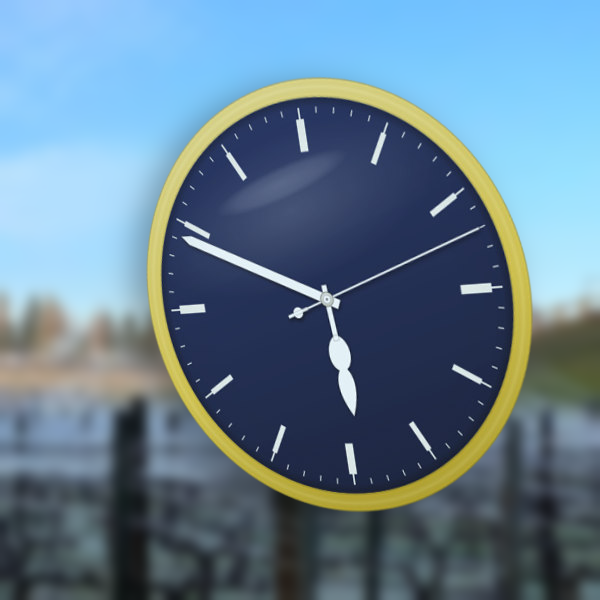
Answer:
5,49,12
